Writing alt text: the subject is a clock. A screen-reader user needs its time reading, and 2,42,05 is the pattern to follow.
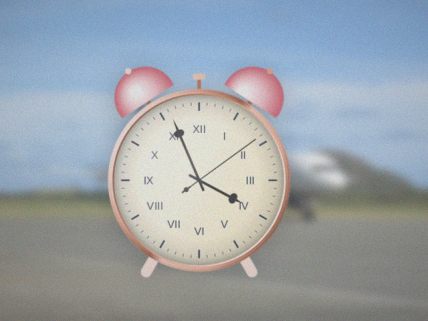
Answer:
3,56,09
